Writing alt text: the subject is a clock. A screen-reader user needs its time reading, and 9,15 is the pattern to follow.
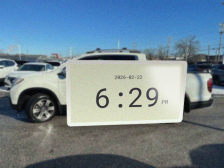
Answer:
6,29
